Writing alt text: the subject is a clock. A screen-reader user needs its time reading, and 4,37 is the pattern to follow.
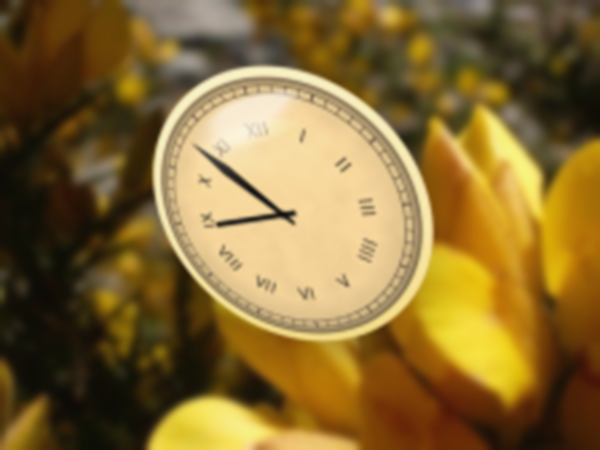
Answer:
8,53
